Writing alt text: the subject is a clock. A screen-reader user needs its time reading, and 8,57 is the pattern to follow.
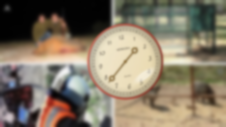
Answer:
1,38
